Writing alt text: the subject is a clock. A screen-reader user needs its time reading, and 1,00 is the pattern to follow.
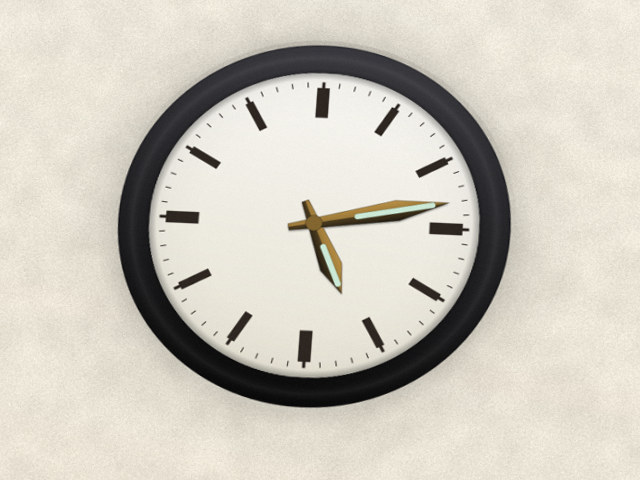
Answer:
5,13
